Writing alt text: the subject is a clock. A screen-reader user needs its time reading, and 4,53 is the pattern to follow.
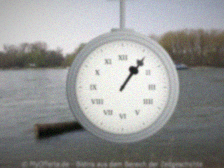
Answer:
1,06
